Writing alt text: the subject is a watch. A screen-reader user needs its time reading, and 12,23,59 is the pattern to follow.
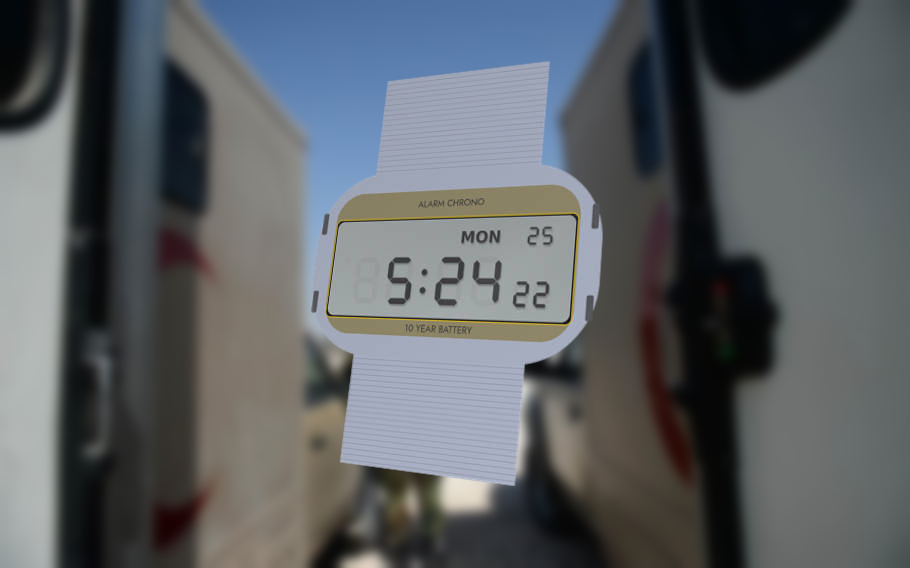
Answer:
5,24,22
